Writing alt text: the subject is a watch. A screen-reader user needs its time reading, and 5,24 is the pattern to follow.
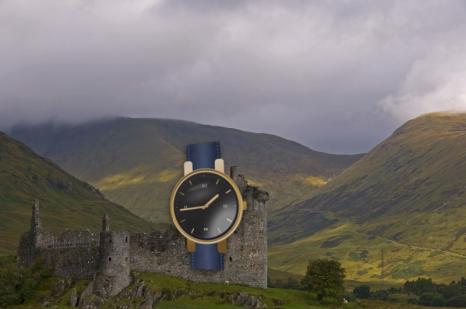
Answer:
1,44
